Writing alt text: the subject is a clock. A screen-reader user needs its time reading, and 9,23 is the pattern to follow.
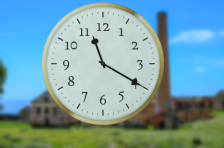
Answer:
11,20
